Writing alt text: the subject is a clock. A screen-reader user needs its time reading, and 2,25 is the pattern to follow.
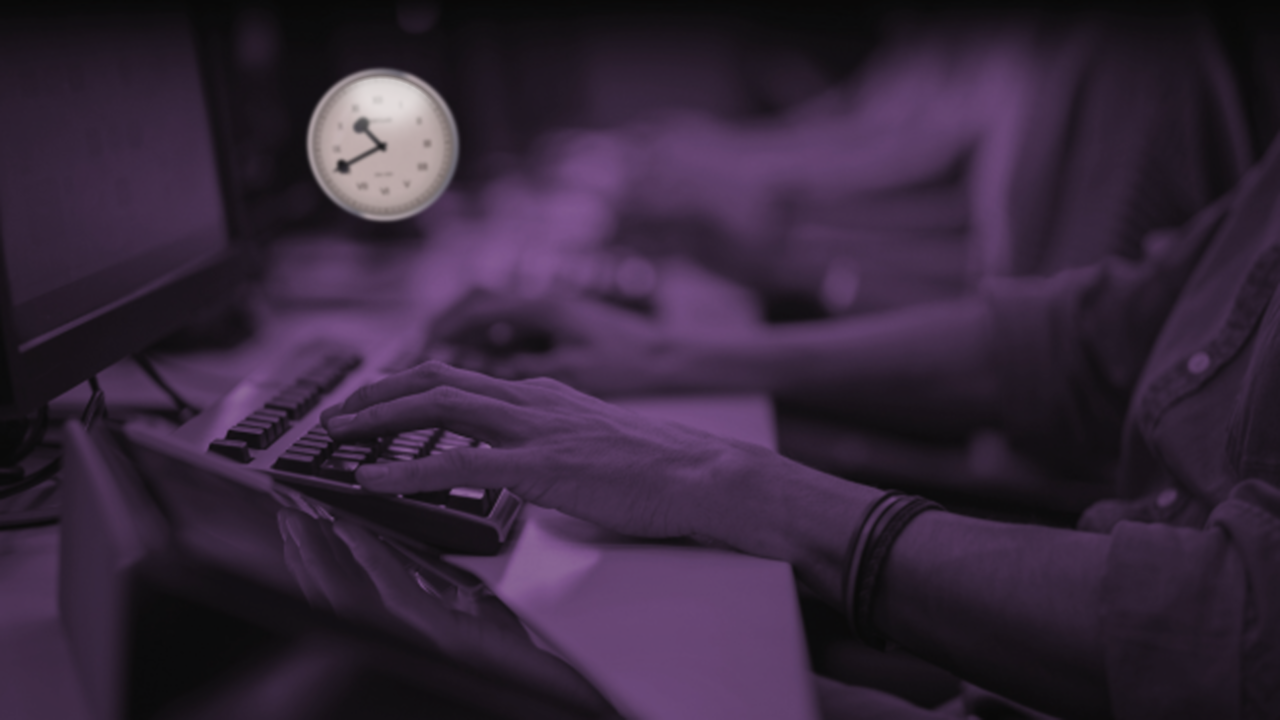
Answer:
10,41
